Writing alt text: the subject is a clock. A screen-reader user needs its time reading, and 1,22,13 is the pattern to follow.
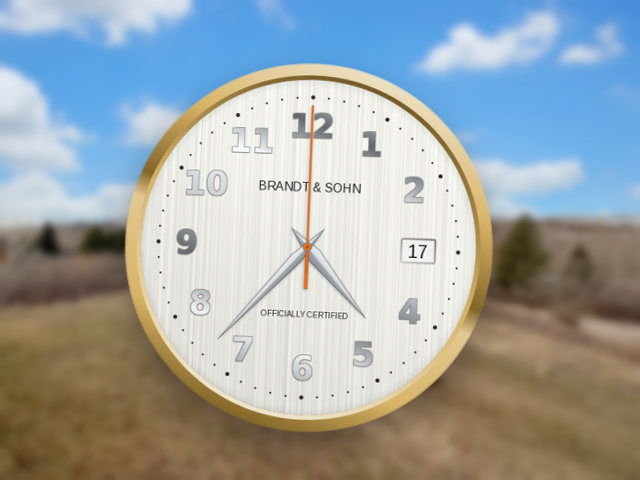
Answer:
4,37,00
